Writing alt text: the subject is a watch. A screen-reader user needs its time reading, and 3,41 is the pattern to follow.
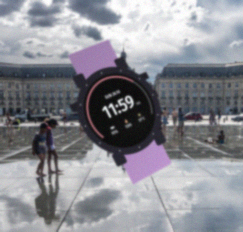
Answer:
11,59
